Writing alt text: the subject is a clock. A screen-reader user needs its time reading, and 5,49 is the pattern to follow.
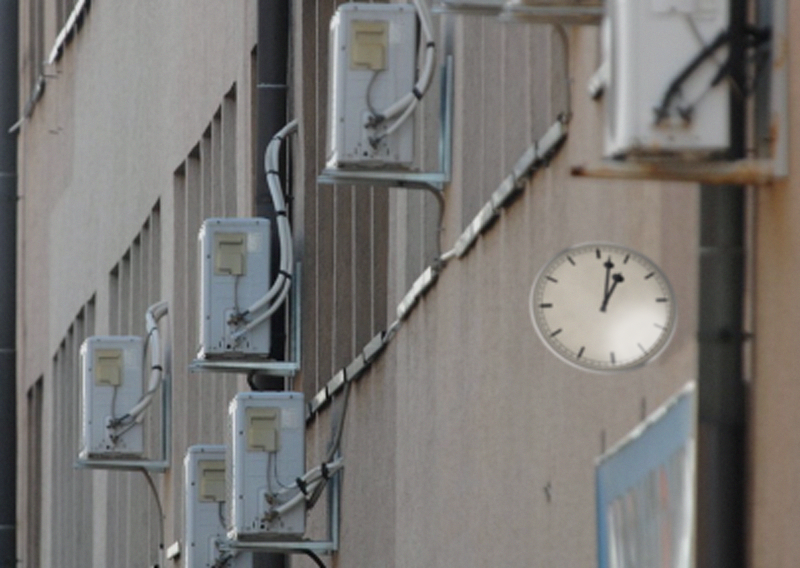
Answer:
1,02
